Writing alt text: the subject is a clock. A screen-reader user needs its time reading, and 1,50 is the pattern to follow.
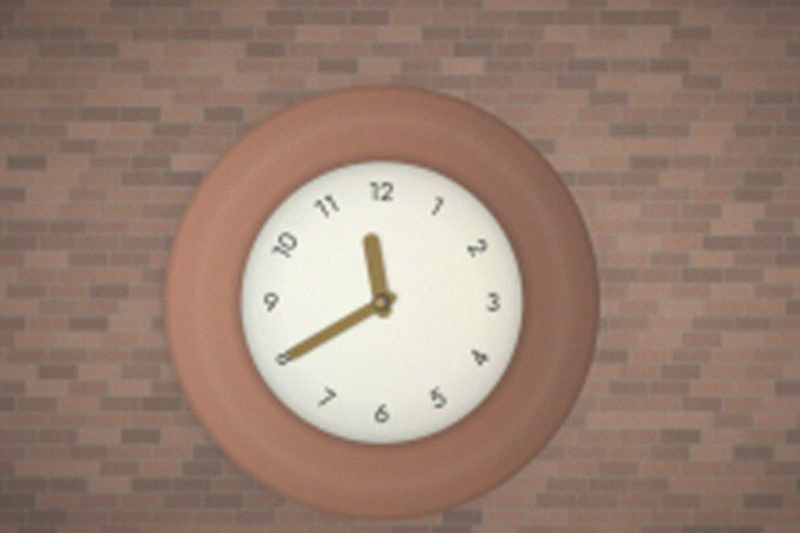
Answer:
11,40
